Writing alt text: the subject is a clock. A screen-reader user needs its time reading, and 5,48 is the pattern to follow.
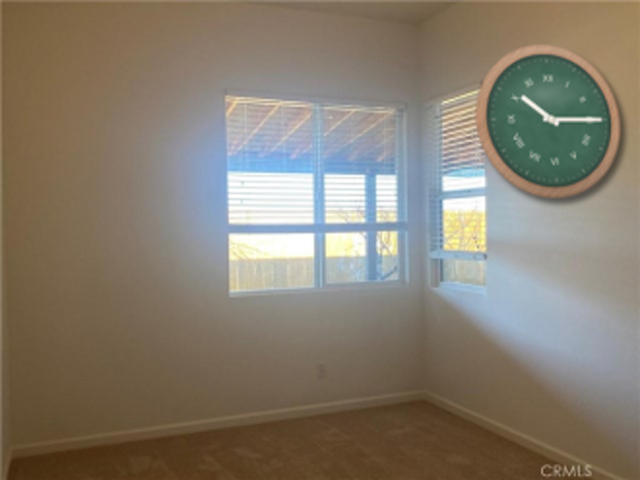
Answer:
10,15
